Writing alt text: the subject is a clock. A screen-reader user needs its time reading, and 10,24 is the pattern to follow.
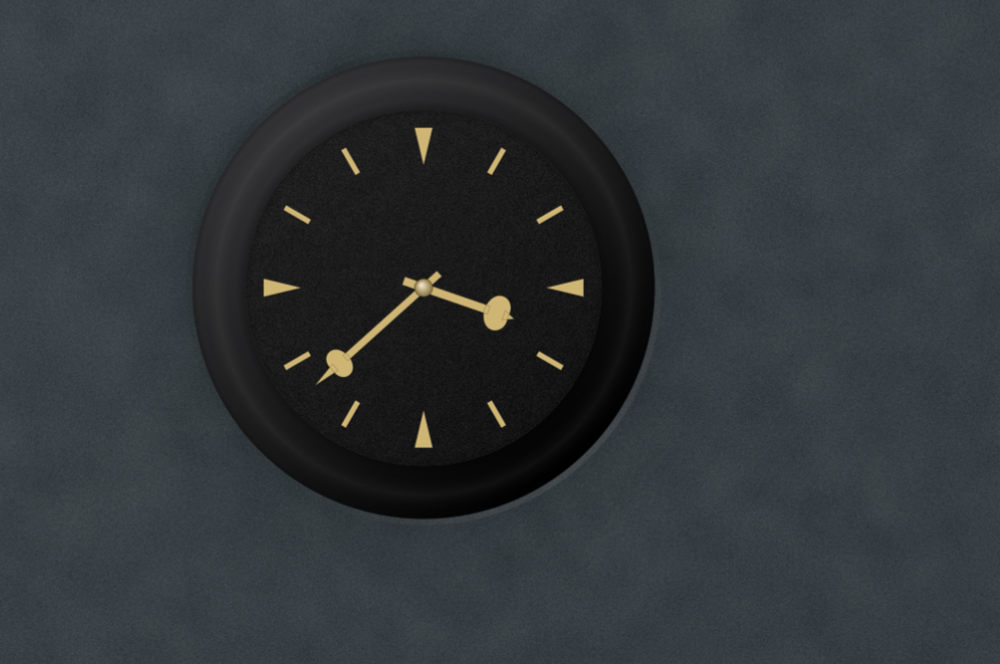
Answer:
3,38
